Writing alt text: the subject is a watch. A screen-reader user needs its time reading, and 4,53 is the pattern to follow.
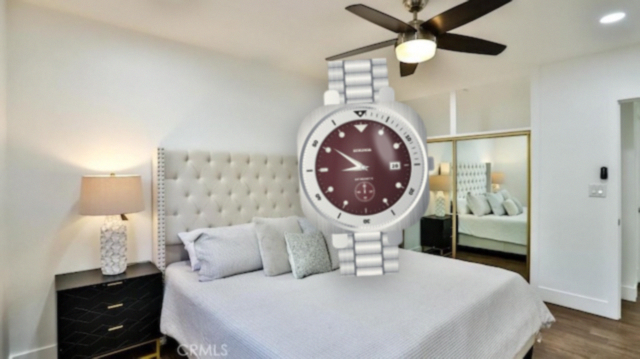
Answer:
8,51
